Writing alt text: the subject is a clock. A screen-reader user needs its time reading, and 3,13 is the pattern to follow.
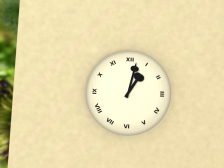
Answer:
1,02
